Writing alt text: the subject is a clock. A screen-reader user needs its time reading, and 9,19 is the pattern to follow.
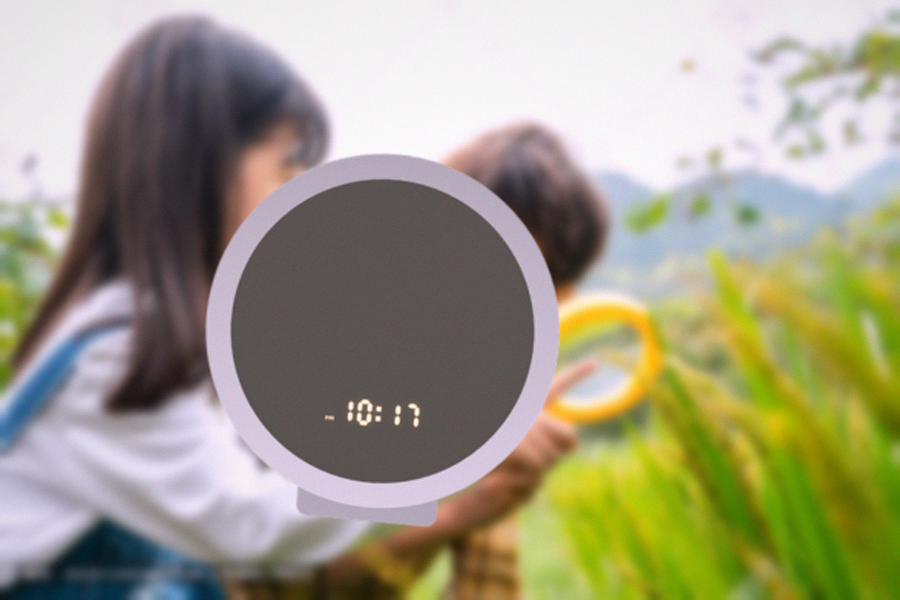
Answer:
10,17
